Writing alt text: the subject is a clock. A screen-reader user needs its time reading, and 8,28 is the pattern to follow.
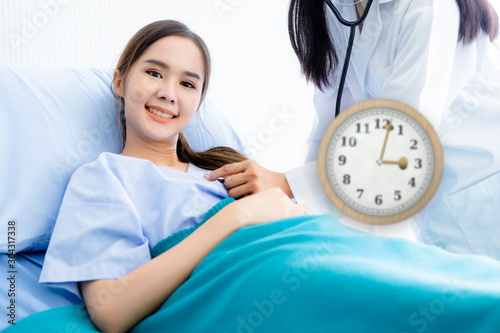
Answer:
3,02
